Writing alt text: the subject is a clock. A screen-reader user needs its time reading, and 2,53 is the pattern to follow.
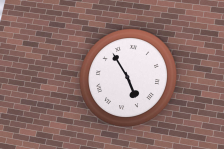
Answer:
4,53
